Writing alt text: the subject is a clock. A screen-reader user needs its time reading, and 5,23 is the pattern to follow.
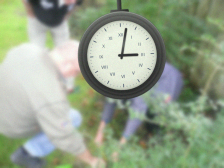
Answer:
3,02
